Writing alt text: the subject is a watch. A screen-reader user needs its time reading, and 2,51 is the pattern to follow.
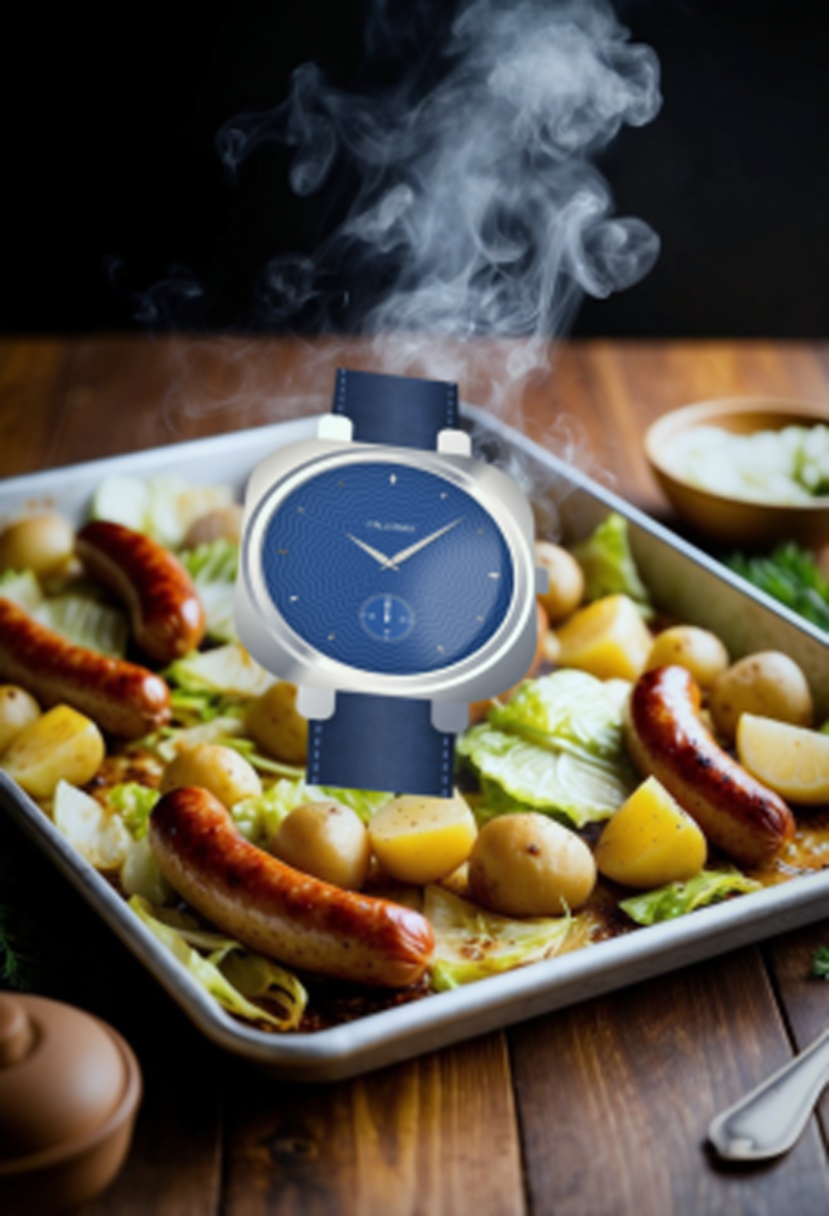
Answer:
10,08
